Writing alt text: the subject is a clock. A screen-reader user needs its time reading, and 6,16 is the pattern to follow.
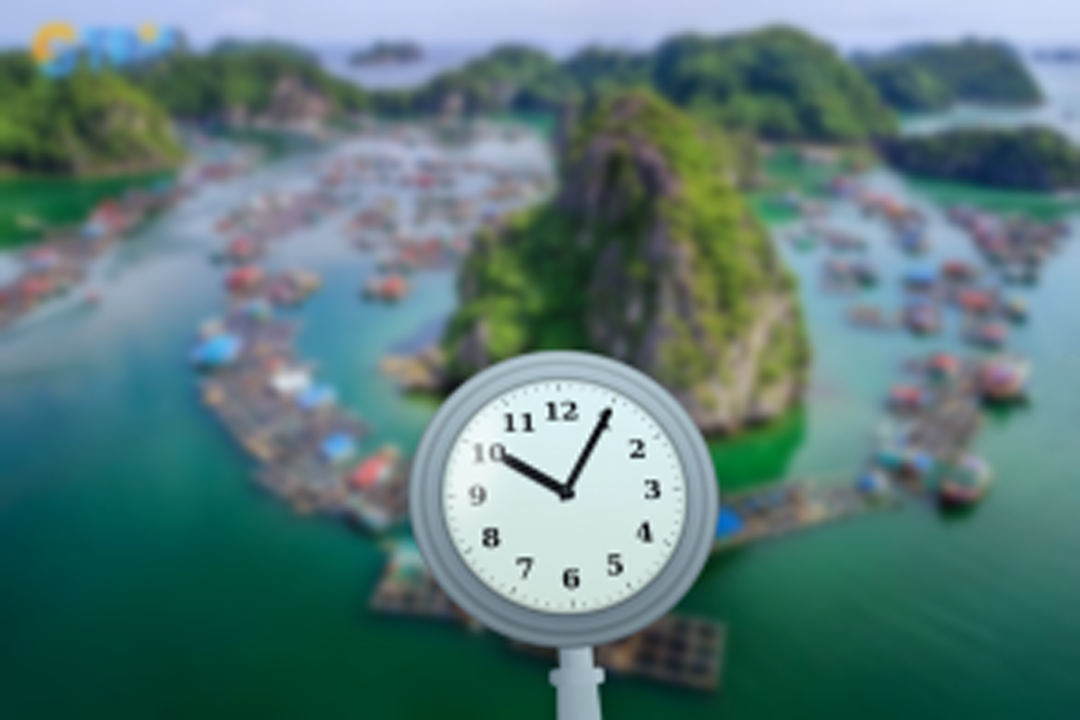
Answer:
10,05
